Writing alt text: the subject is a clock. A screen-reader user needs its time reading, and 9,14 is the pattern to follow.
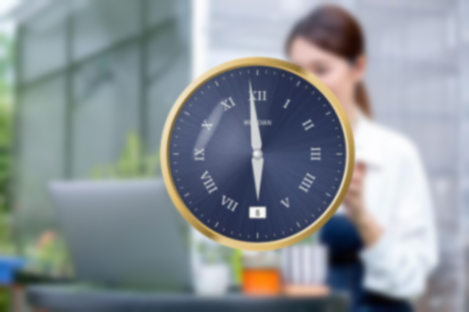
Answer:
5,59
